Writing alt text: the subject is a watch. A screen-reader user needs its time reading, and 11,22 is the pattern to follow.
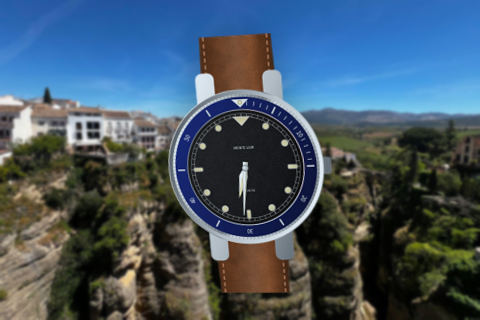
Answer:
6,31
